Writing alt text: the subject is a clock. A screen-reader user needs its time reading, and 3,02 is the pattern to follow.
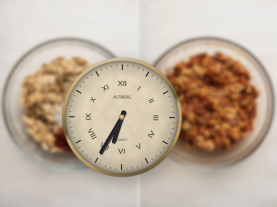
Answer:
6,35
